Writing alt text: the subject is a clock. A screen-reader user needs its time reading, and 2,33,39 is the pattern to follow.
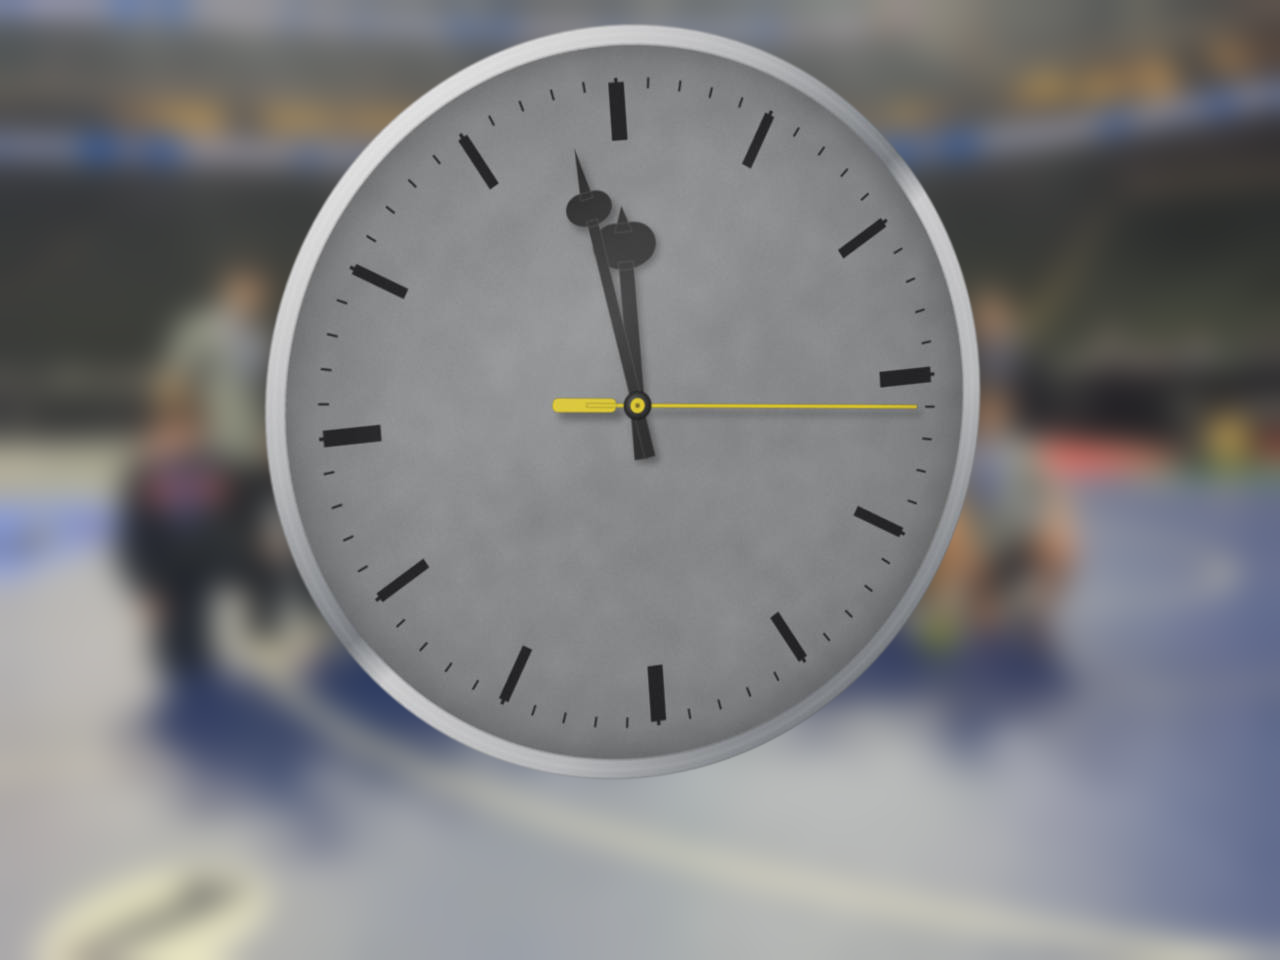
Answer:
11,58,16
